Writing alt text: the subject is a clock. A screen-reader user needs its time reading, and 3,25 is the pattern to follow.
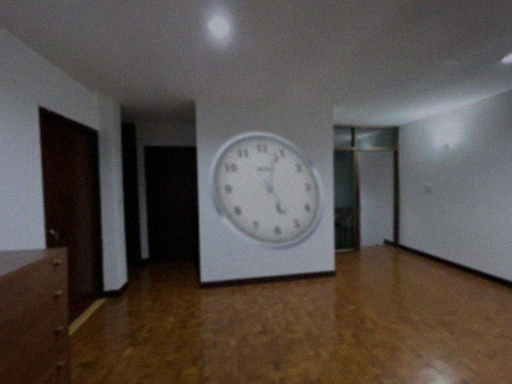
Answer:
5,03
